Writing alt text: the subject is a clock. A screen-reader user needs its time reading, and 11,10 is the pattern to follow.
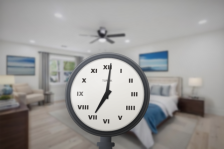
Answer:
7,01
